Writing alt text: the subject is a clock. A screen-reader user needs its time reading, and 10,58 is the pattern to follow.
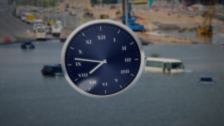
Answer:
7,47
